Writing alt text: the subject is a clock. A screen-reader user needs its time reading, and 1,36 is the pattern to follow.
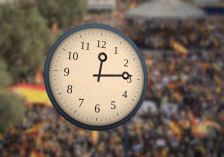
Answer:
12,14
